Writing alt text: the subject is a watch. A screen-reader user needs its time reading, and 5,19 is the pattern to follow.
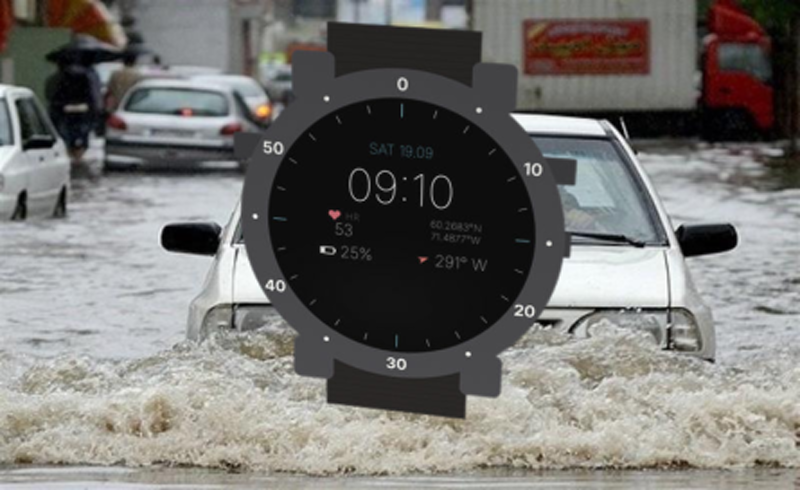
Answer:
9,10
